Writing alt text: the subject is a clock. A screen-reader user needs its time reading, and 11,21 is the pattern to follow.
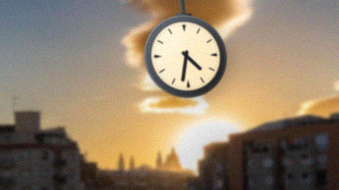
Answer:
4,32
